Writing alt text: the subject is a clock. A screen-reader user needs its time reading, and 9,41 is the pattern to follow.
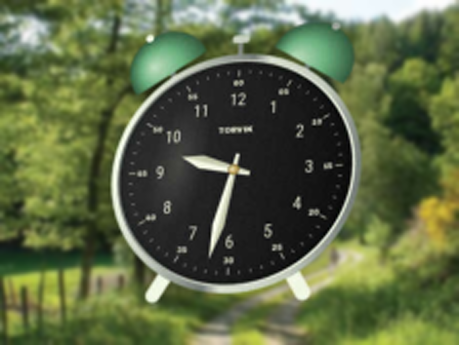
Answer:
9,32
